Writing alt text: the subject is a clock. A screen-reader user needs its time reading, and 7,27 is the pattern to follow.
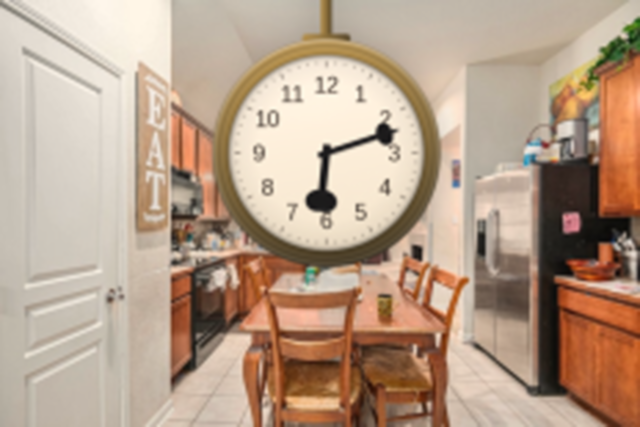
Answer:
6,12
